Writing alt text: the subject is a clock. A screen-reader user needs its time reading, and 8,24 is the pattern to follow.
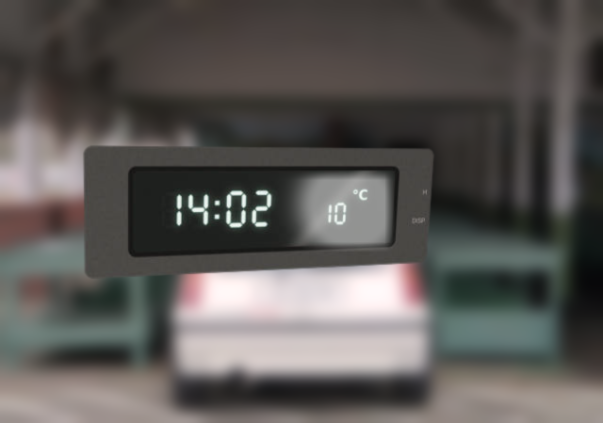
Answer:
14,02
